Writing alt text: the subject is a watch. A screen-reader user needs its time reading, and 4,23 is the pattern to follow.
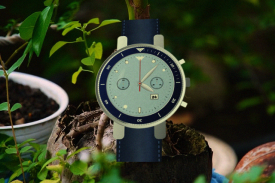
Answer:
4,07
